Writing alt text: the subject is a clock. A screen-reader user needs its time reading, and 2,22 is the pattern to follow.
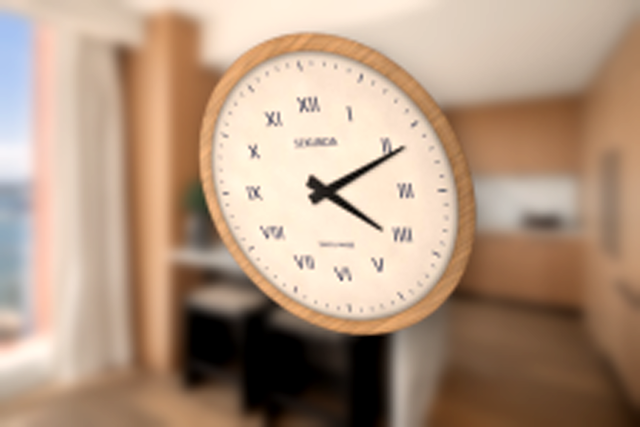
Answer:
4,11
